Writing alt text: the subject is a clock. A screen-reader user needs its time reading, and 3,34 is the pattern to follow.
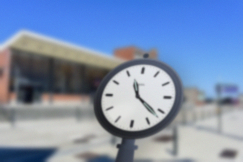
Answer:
11,22
